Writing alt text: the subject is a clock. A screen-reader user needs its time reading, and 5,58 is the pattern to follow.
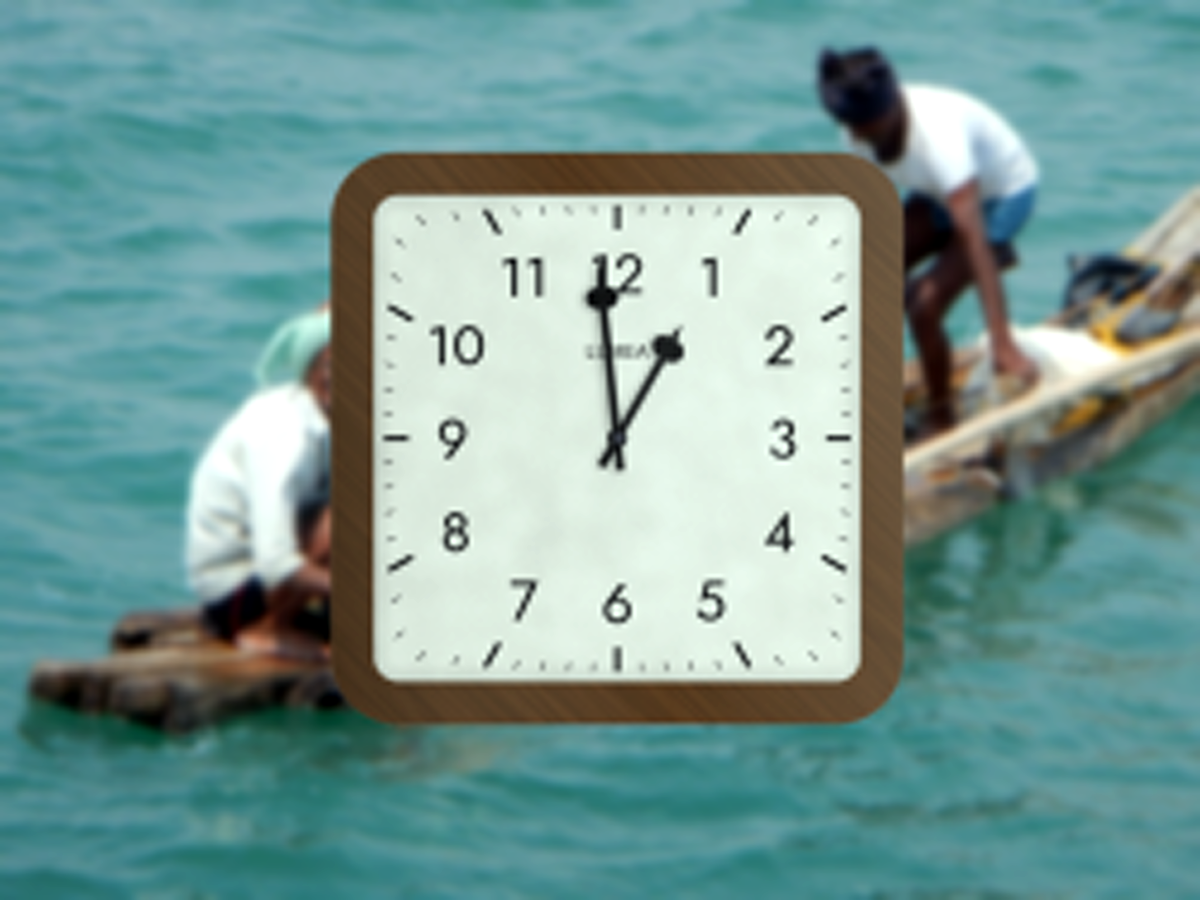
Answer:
12,59
